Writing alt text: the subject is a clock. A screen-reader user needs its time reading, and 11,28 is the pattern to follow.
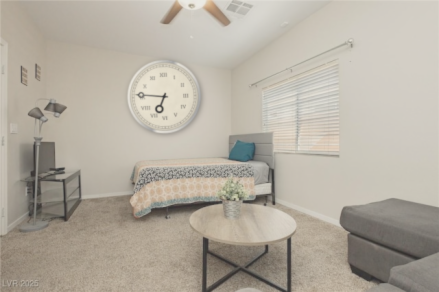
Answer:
6,46
